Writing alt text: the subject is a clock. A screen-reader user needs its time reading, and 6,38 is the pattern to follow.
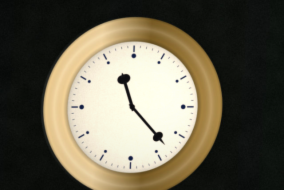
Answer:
11,23
